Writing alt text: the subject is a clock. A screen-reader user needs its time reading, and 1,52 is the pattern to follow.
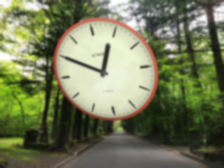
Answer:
12,50
